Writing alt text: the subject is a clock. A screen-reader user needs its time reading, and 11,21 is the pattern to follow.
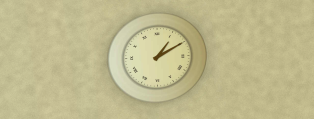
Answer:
1,10
